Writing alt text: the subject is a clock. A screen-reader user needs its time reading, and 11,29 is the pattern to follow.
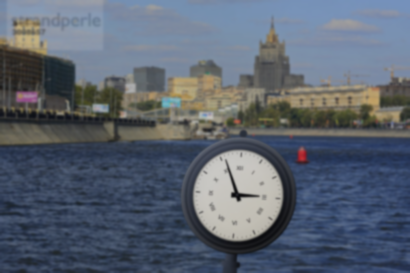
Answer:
2,56
